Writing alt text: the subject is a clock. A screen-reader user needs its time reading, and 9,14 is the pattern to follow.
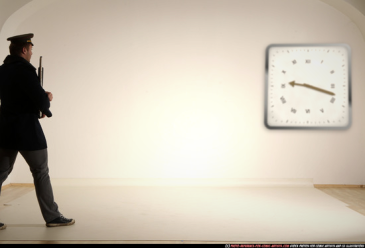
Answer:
9,18
